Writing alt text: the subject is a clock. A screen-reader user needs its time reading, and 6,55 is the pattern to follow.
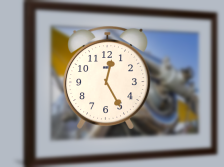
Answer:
12,25
